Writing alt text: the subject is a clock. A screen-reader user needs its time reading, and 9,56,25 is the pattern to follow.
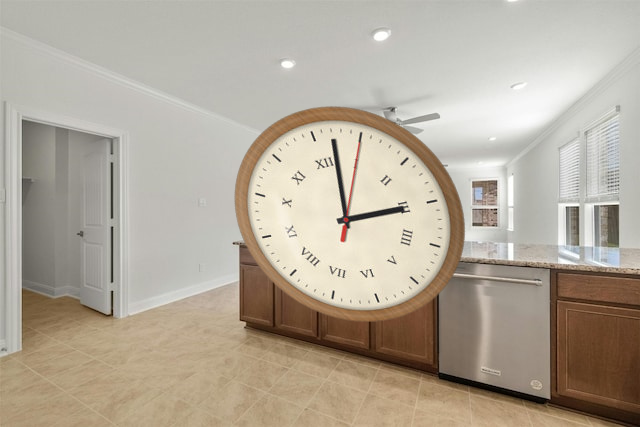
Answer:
3,02,05
